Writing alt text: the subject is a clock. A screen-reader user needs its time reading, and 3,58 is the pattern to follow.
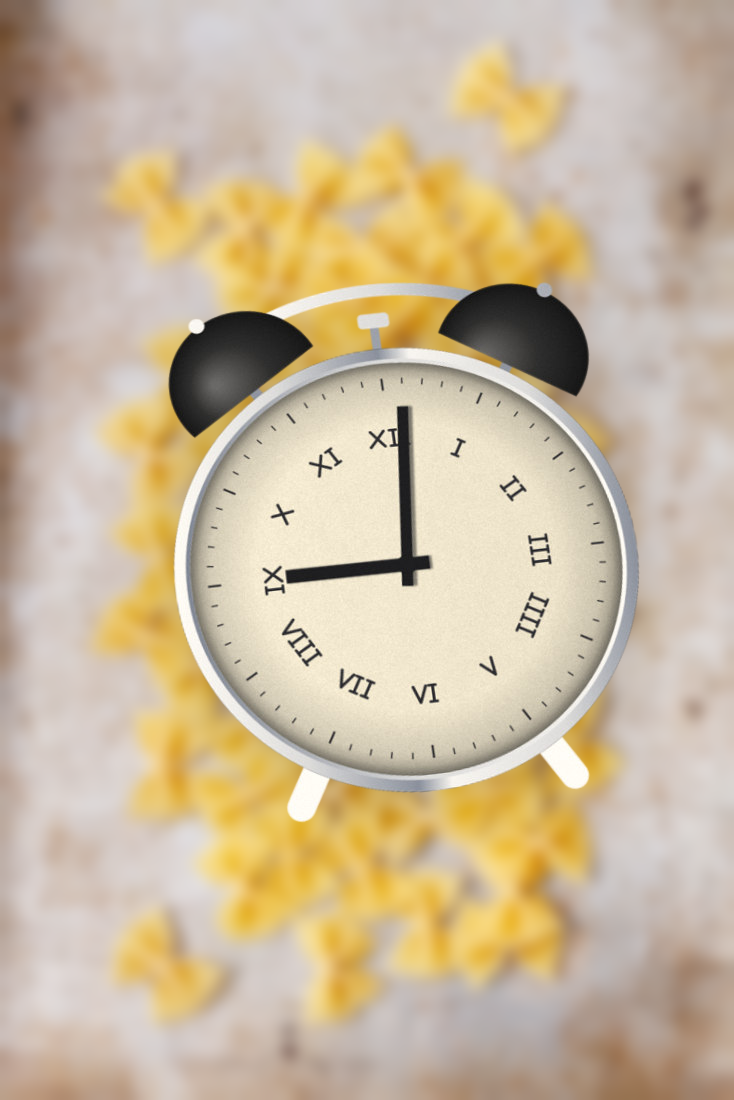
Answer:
9,01
